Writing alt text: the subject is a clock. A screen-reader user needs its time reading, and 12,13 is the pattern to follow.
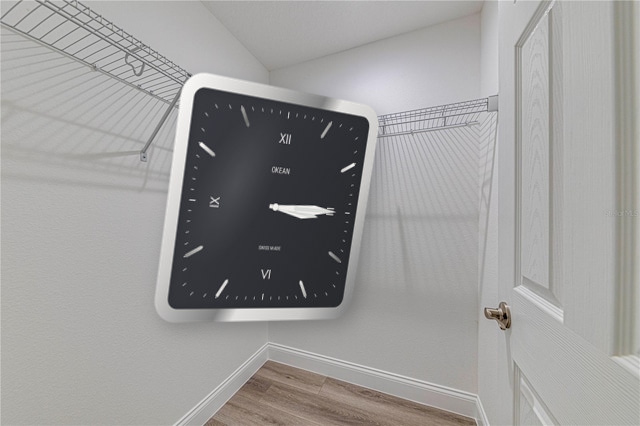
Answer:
3,15
